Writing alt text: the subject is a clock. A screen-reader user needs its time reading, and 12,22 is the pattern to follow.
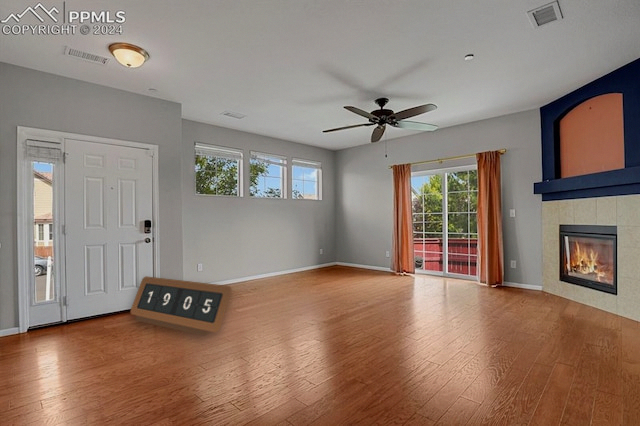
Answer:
19,05
